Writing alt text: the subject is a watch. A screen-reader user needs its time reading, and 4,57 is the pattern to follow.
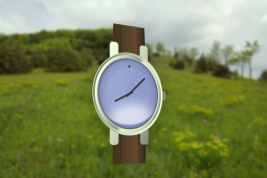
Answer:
8,08
